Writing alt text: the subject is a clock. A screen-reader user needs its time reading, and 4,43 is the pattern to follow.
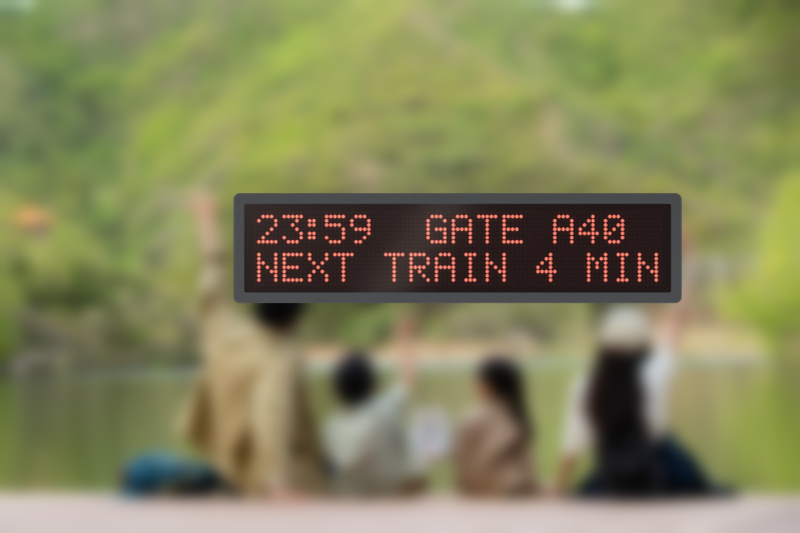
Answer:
23,59
